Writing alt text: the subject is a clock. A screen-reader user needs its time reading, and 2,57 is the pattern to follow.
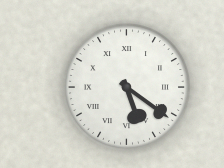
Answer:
5,21
